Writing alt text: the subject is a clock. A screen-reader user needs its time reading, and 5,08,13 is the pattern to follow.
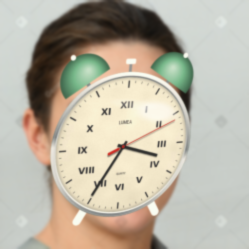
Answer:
3,35,11
